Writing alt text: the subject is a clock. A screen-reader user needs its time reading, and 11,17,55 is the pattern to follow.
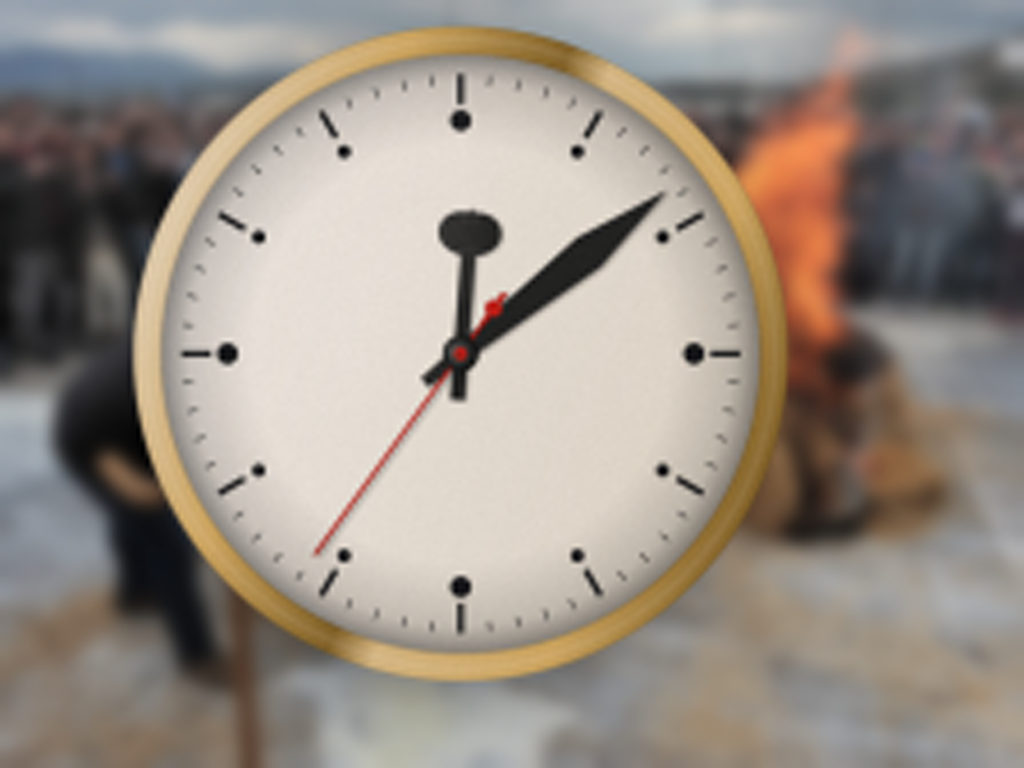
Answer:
12,08,36
